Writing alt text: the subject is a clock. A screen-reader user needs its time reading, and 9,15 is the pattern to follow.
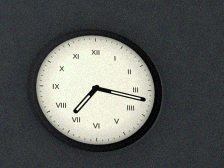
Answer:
7,17
